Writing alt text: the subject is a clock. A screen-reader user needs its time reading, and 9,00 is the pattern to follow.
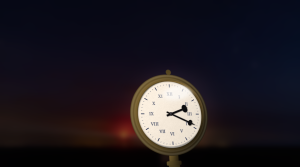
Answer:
2,19
